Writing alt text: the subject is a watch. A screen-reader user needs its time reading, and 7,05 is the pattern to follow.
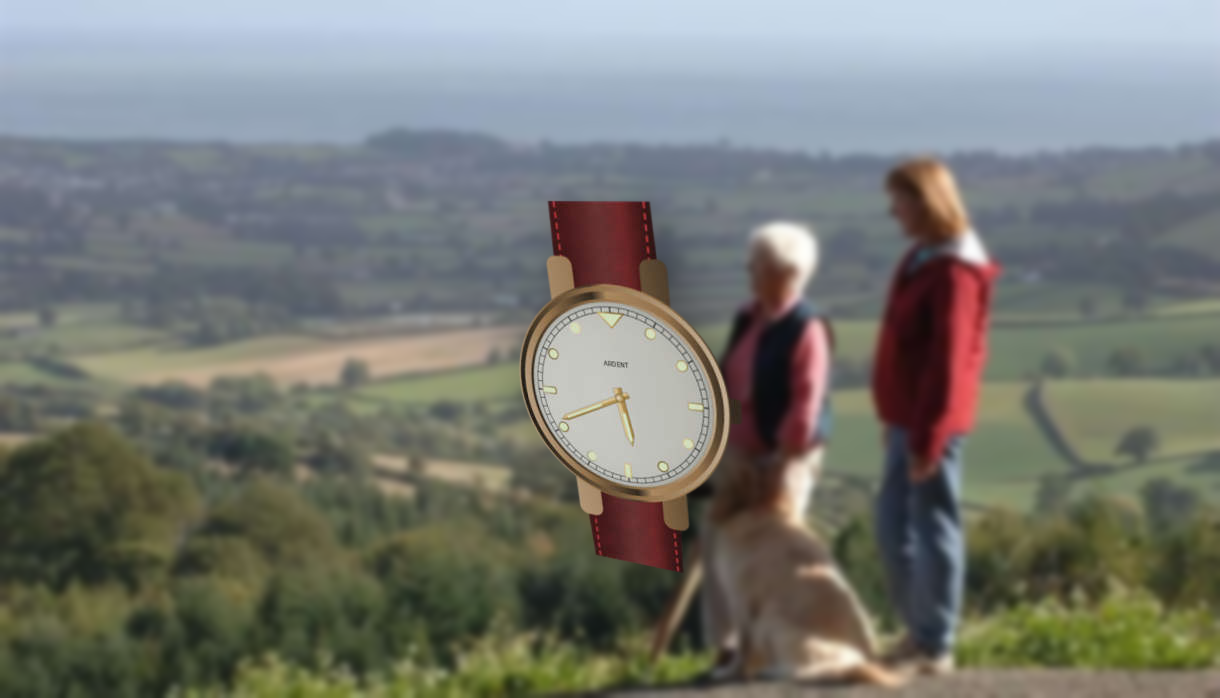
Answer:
5,41
